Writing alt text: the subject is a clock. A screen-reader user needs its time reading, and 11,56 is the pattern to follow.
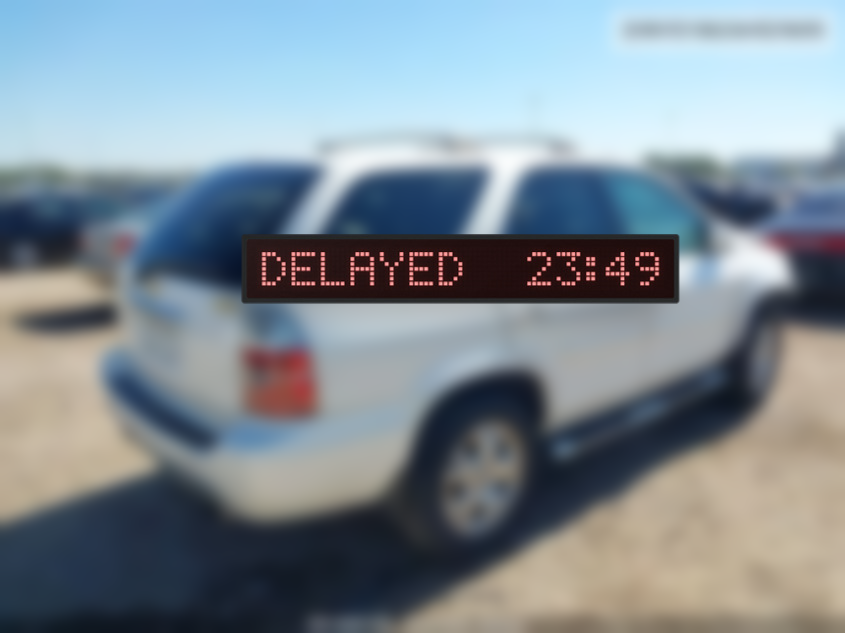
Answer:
23,49
